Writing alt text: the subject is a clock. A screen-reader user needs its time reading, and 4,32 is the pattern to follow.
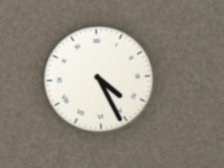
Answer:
4,26
